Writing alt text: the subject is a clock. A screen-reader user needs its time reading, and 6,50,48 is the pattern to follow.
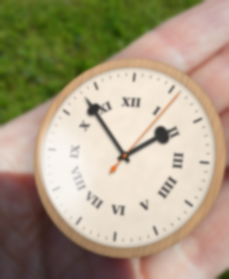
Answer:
1,53,06
